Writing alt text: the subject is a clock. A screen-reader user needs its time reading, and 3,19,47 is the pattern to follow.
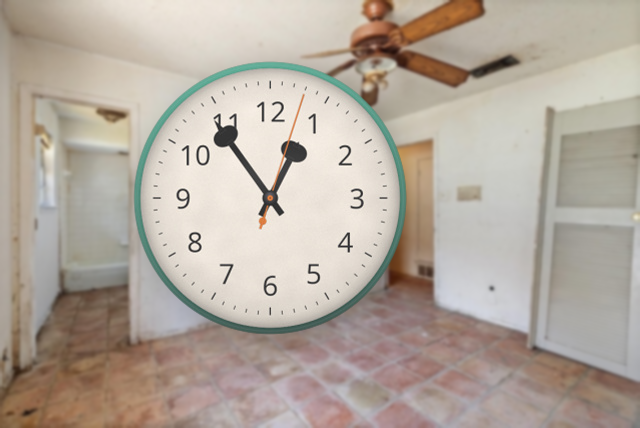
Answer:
12,54,03
